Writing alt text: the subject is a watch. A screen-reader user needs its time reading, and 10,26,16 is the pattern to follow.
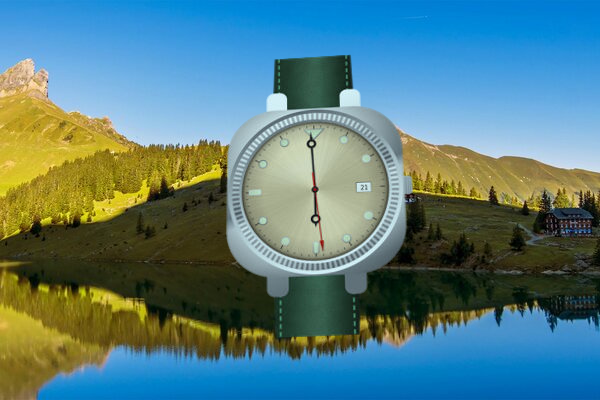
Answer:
5,59,29
